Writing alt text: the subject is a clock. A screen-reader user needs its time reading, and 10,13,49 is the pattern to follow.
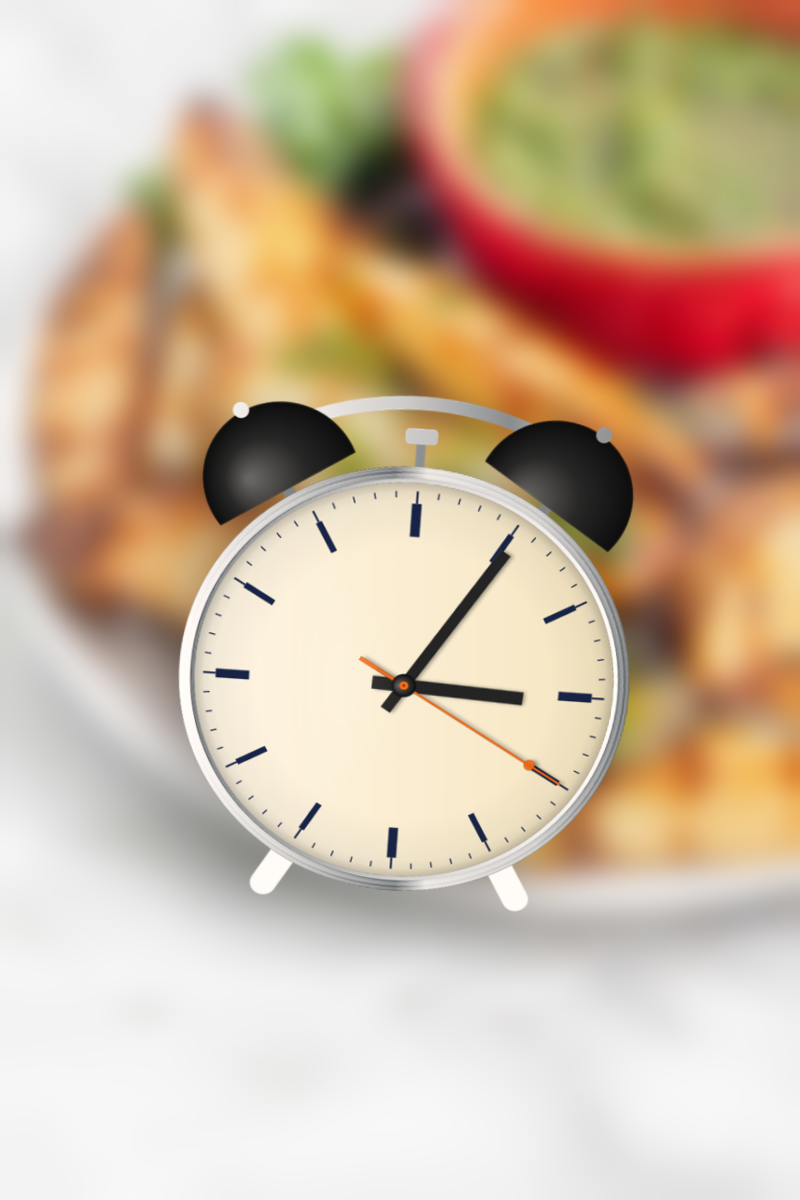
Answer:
3,05,20
